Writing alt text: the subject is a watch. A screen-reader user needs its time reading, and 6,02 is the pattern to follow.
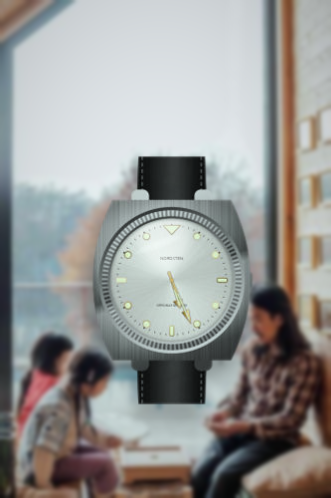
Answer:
5,26
